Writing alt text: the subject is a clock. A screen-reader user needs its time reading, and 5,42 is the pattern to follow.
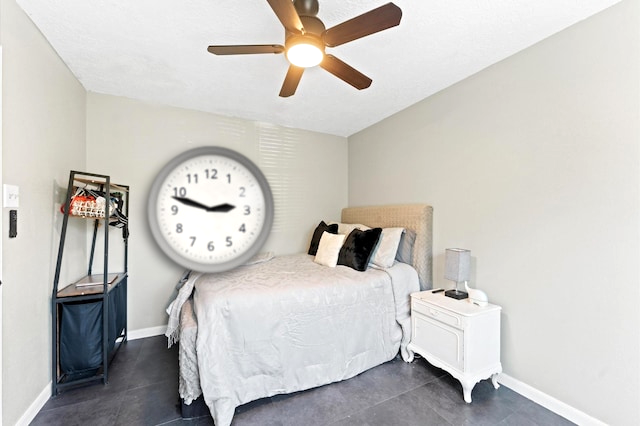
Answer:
2,48
